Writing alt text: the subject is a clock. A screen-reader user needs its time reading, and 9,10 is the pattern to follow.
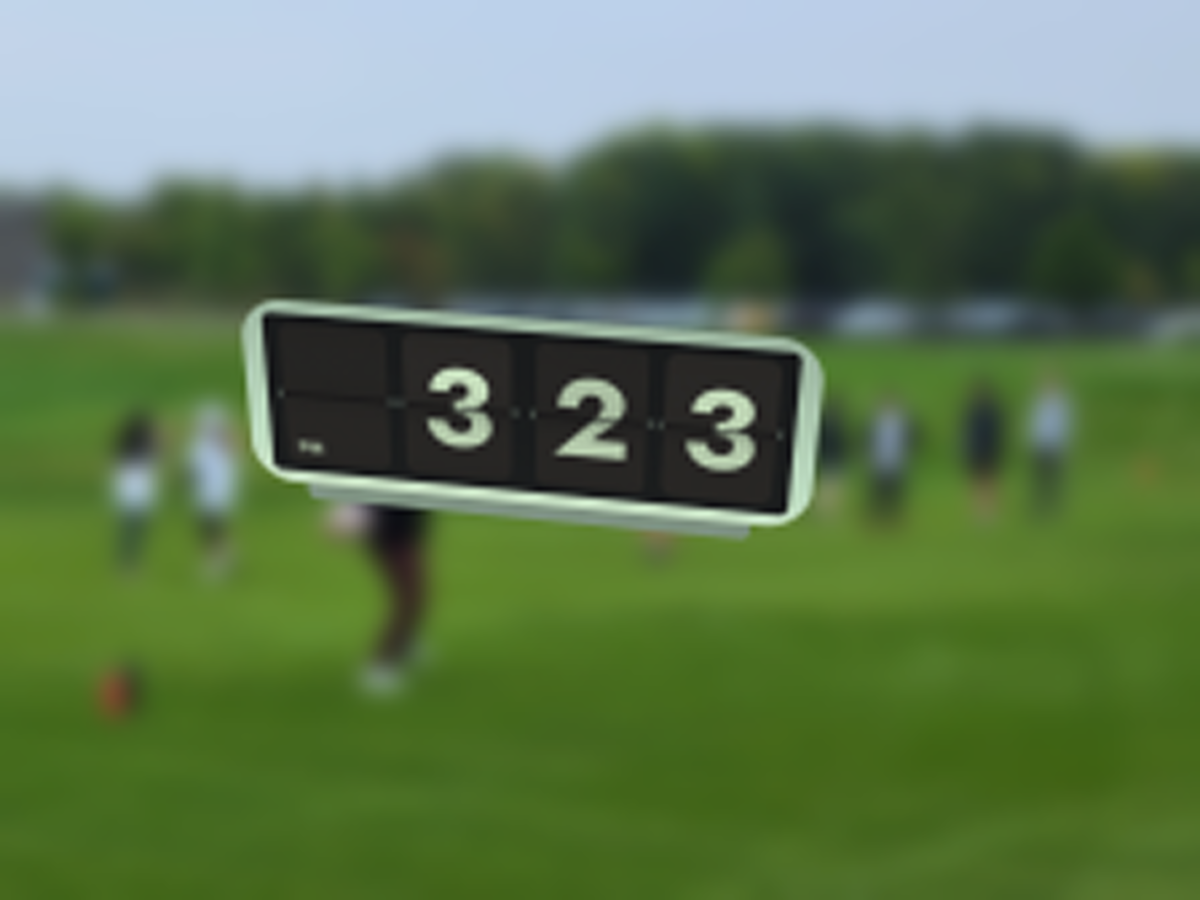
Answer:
3,23
